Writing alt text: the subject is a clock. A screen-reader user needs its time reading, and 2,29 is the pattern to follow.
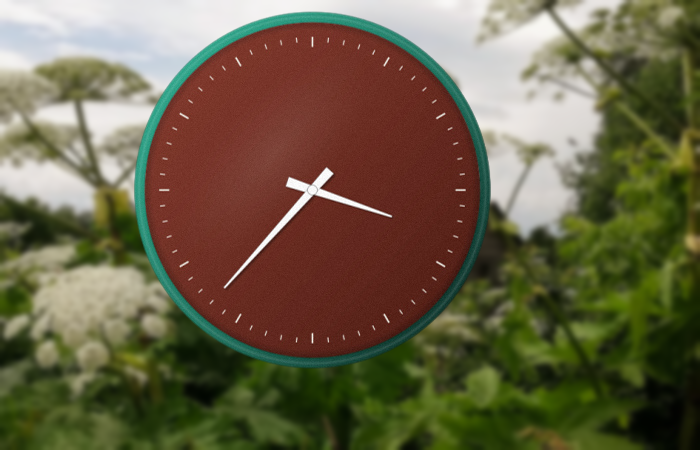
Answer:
3,37
